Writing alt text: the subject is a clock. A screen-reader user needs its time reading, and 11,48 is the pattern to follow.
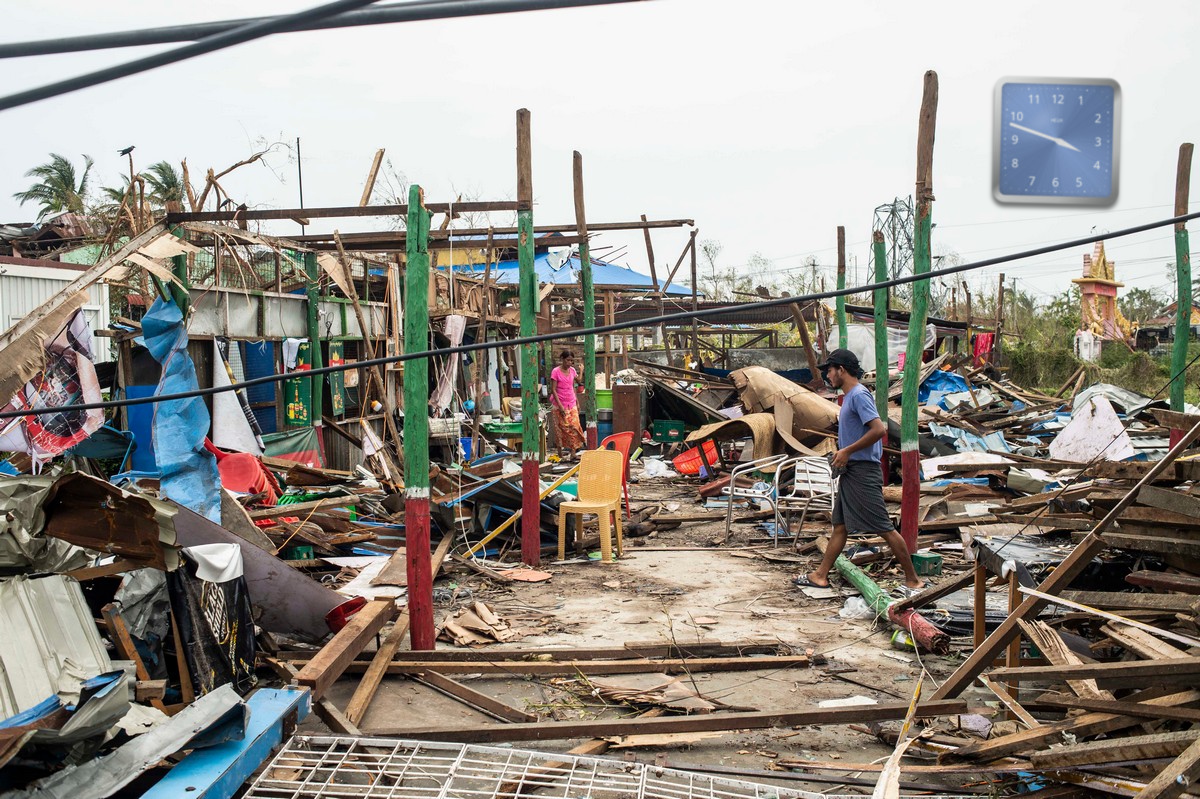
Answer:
3,48
